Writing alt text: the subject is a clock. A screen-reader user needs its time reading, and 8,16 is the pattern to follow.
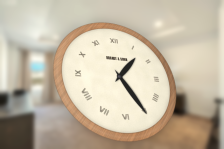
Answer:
1,25
